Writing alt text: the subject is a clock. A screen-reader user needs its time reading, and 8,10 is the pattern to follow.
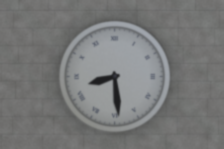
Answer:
8,29
